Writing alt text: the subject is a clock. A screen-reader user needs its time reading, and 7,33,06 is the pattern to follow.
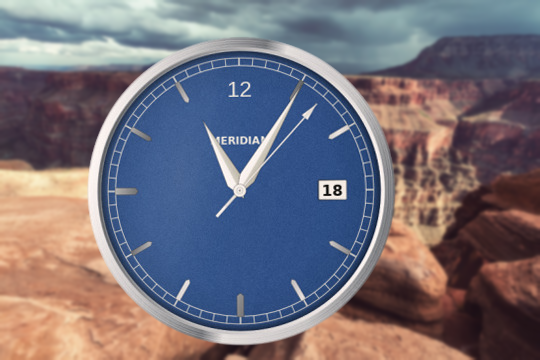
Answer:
11,05,07
